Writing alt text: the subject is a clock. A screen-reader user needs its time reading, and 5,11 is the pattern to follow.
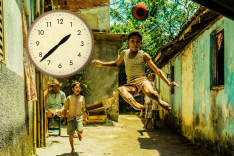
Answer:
1,38
